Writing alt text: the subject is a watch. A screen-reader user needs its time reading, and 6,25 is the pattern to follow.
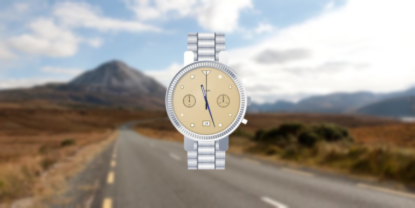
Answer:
11,27
